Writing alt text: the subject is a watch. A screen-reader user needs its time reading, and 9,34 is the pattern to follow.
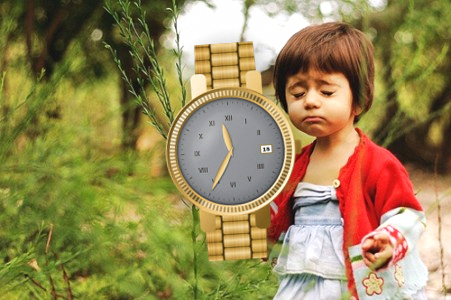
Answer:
11,35
